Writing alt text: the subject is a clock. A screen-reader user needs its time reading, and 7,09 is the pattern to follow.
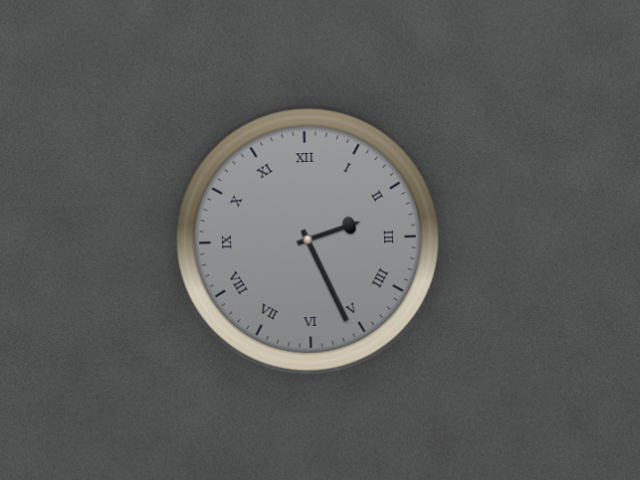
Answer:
2,26
